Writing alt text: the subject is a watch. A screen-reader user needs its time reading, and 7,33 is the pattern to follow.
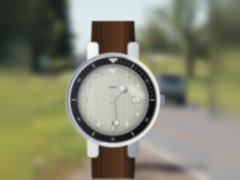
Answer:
1,29
